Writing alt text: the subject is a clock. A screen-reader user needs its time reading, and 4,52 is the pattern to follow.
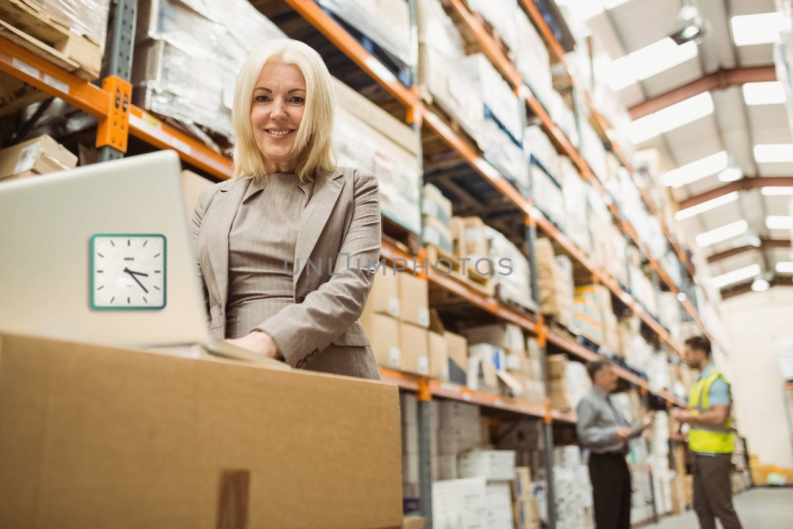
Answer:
3,23
